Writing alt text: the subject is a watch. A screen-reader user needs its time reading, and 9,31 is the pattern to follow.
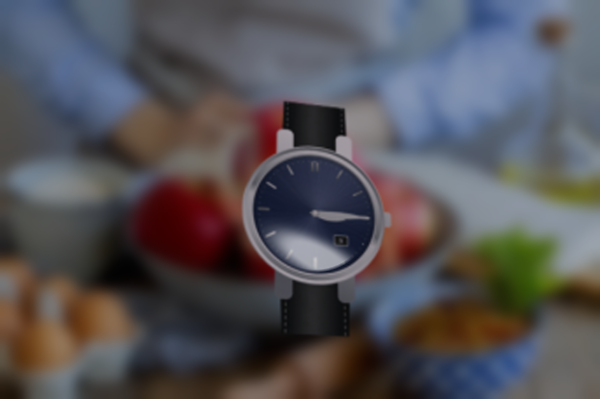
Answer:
3,15
